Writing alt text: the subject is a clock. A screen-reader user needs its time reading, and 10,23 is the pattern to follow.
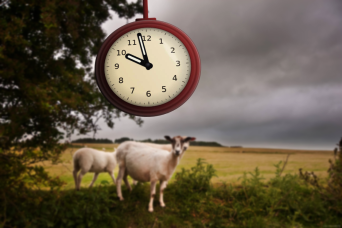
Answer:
9,58
